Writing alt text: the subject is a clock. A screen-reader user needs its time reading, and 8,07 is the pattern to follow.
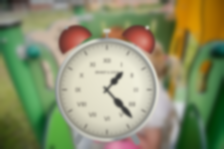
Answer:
1,23
